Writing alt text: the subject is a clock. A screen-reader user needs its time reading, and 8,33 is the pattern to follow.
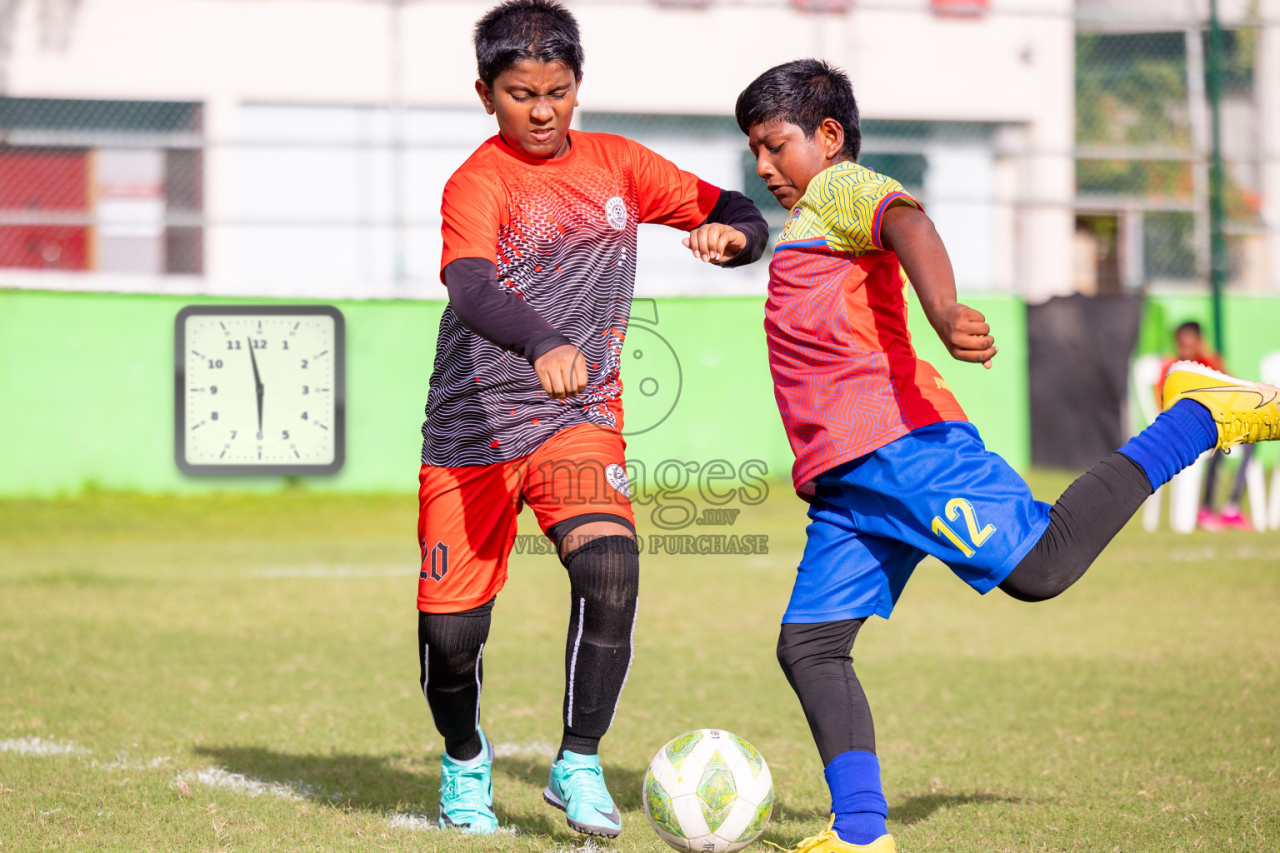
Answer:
5,58
